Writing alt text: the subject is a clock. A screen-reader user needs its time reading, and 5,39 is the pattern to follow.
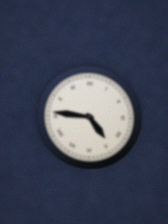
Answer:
4,46
